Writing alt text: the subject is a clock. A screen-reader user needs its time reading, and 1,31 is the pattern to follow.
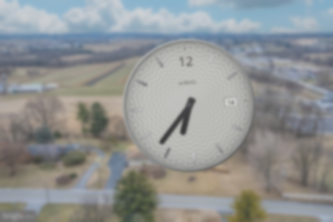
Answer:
6,37
